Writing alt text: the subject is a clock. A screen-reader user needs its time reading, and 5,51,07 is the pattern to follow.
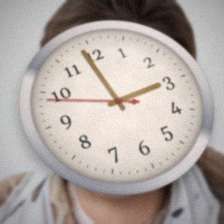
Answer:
2,58,49
